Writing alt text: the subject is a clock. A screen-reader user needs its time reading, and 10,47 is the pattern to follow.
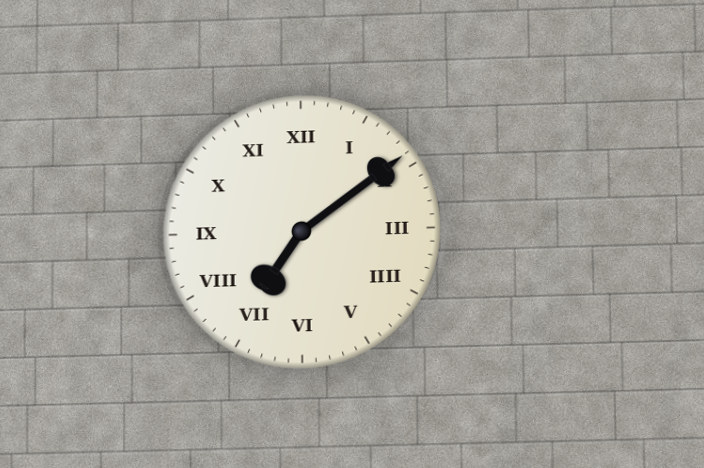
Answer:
7,09
